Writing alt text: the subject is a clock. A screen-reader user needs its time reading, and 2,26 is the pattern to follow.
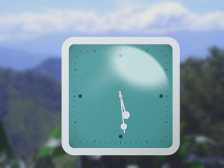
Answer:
5,29
